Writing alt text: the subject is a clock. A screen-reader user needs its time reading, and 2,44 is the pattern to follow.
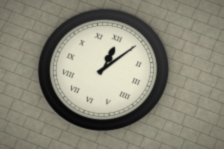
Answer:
12,05
